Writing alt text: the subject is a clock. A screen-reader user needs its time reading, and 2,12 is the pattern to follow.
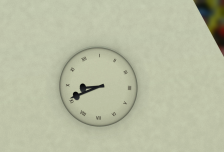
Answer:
9,46
